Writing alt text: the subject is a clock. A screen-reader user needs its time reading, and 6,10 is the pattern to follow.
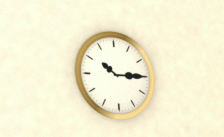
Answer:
10,15
